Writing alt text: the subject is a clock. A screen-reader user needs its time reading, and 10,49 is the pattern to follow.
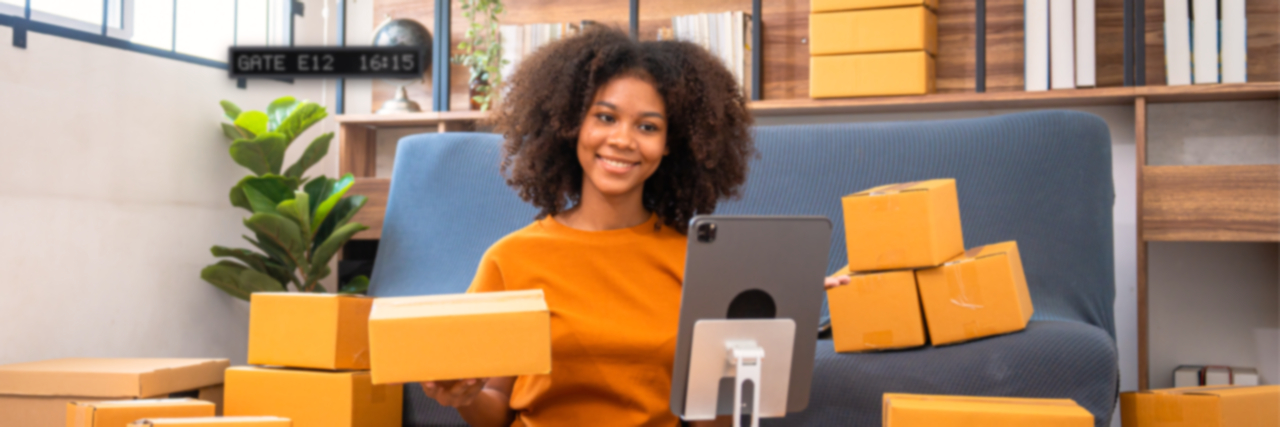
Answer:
16,15
